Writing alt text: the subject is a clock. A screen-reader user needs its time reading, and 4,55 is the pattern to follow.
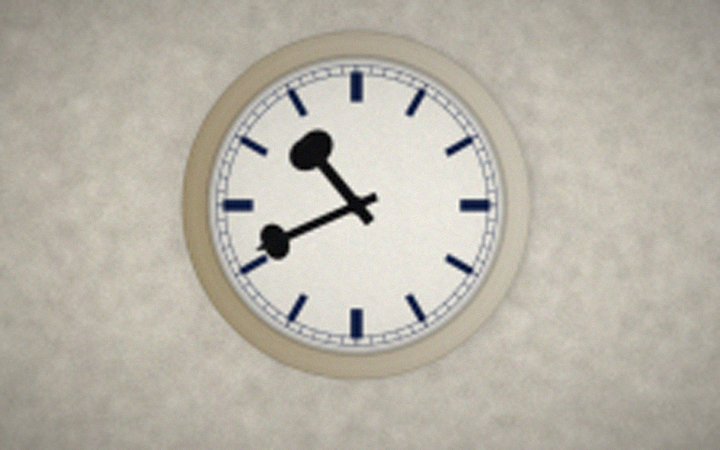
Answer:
10,41
